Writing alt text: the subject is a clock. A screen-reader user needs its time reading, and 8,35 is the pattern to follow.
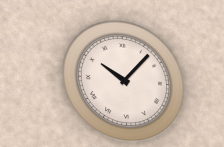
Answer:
10,07
